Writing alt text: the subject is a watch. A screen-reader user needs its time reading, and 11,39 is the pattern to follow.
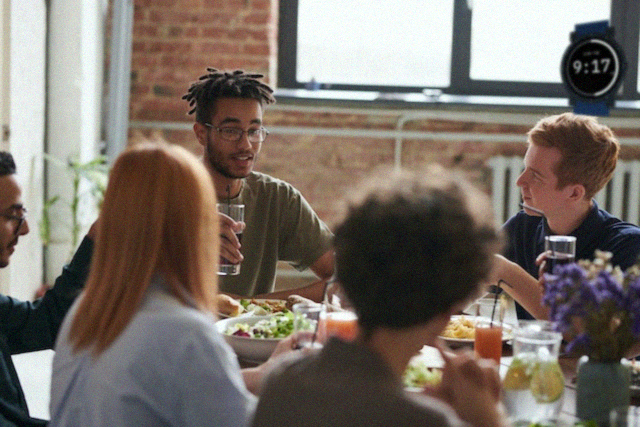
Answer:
9,17
